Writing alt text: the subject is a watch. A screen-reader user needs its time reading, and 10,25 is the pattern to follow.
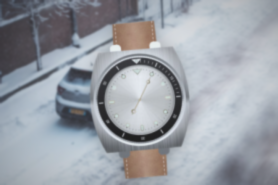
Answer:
7,05
